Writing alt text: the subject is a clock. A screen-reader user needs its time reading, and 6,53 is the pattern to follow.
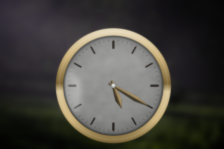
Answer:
5,20
